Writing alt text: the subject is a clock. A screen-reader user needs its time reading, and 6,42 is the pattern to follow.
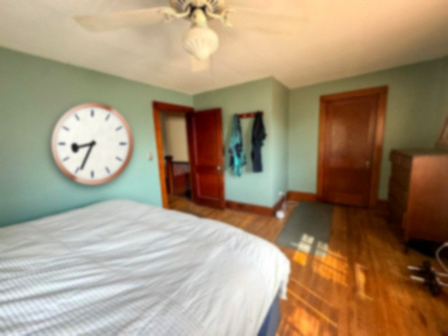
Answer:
8,34
